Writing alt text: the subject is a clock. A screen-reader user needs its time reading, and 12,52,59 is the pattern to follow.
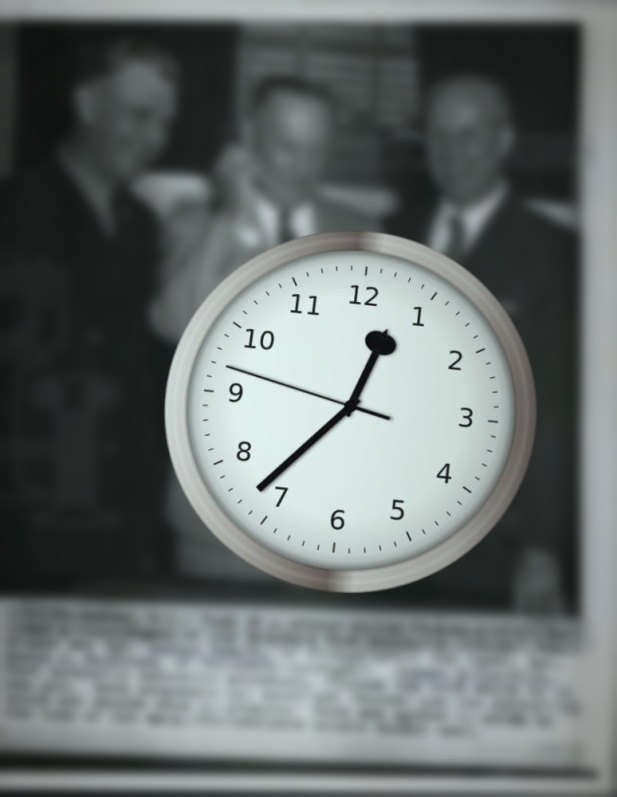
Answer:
12,36,47
